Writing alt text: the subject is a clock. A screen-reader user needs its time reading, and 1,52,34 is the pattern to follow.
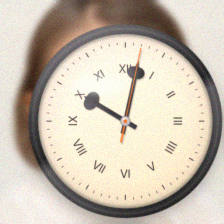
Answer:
10,02,02
